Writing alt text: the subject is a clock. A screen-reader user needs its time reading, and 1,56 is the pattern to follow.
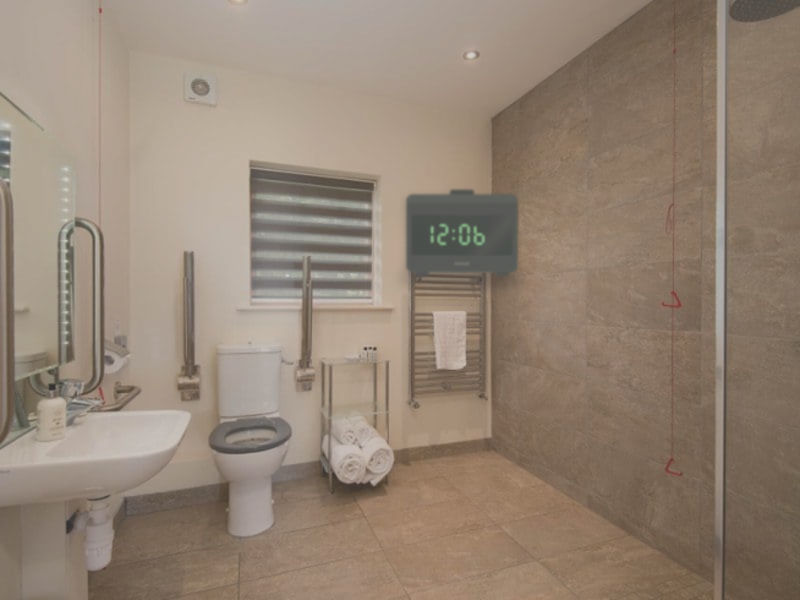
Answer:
12,06
